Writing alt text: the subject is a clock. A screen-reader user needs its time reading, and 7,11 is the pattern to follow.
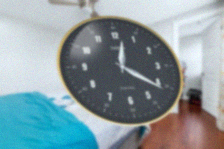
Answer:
12,21
